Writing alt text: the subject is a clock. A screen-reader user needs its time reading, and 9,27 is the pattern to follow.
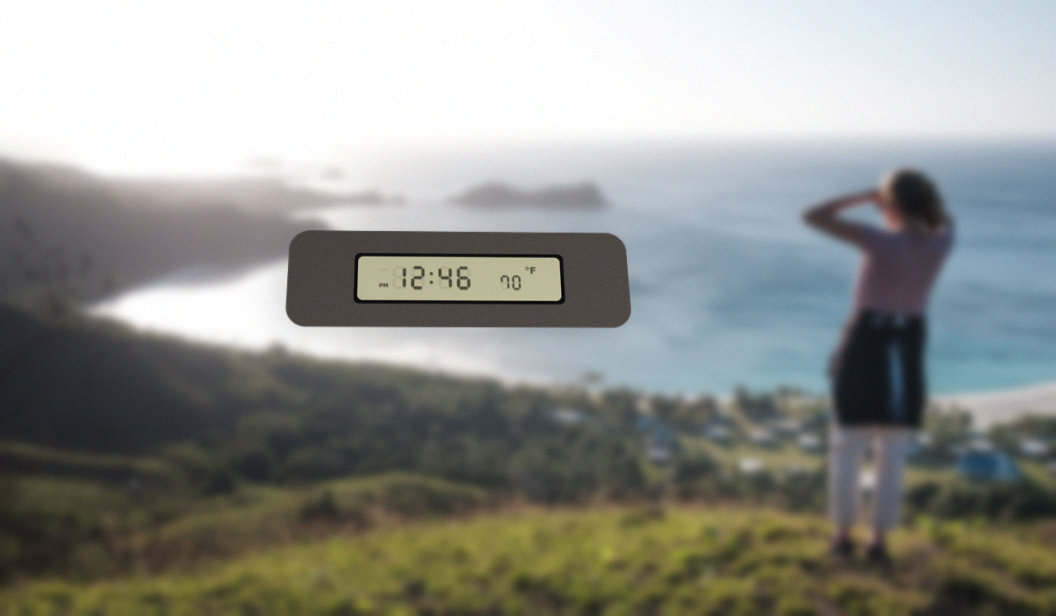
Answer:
12,46
